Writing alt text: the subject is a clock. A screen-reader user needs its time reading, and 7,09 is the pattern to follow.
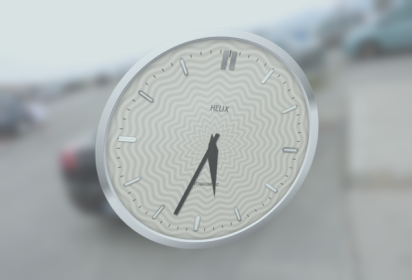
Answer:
5,33
